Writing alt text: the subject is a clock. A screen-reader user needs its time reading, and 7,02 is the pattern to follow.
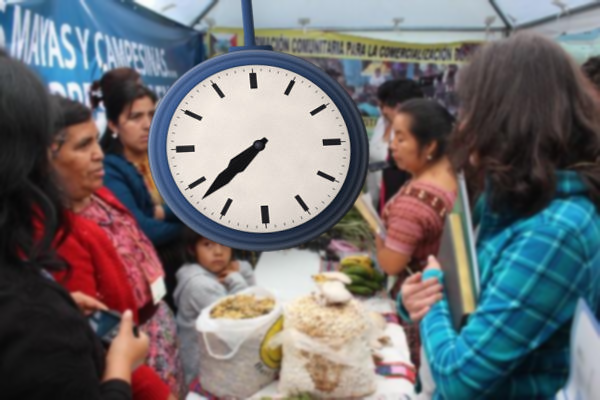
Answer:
7,38
